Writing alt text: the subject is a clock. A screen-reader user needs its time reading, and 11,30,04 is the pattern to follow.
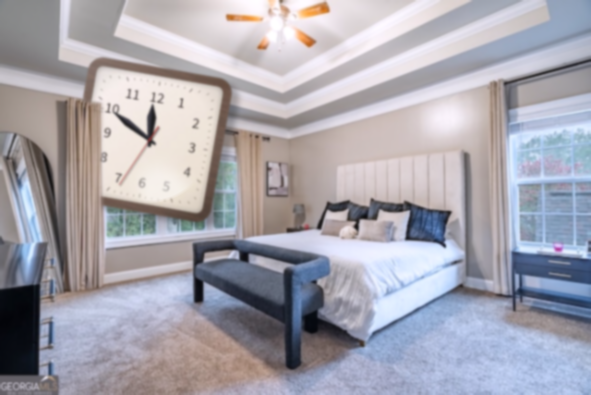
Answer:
11,49,34
